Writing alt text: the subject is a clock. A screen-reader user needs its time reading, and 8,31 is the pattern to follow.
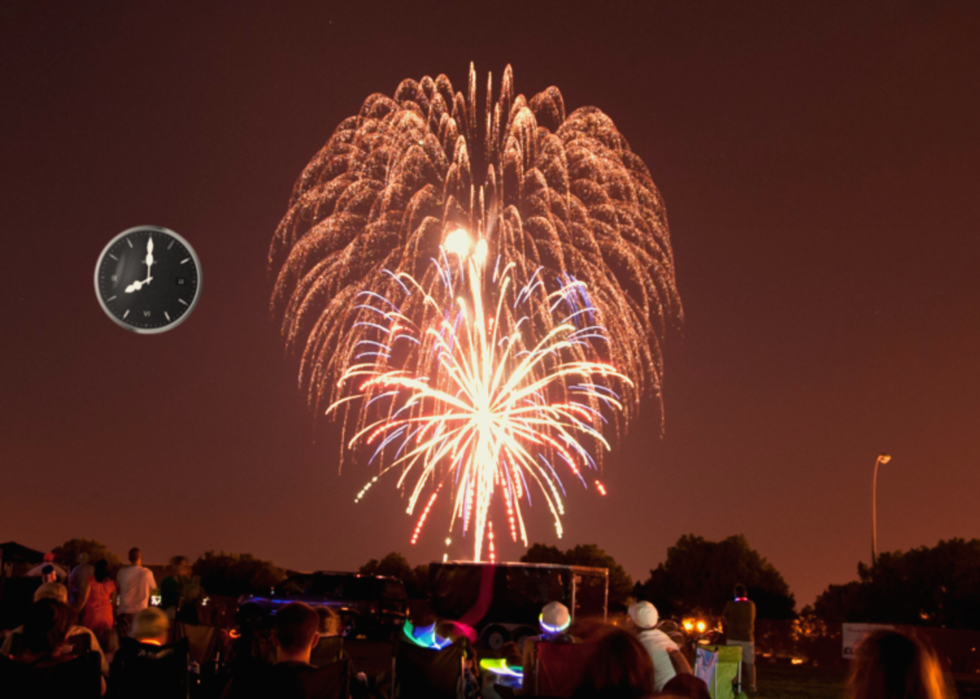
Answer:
8,00
